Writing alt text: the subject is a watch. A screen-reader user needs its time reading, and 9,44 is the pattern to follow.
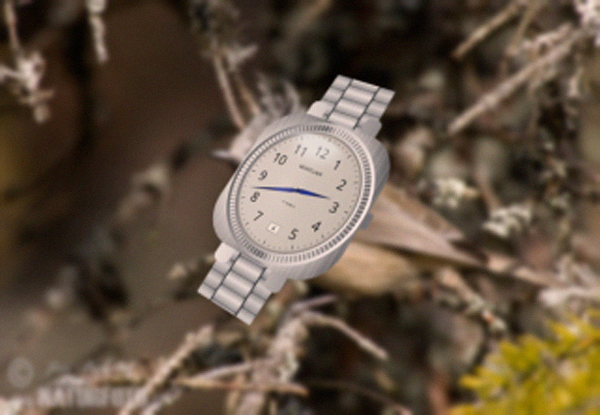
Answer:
2,42
